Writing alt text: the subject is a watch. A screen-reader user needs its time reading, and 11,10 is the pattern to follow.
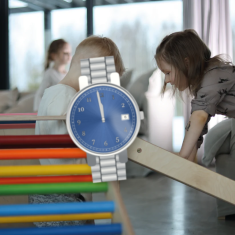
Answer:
11,59
